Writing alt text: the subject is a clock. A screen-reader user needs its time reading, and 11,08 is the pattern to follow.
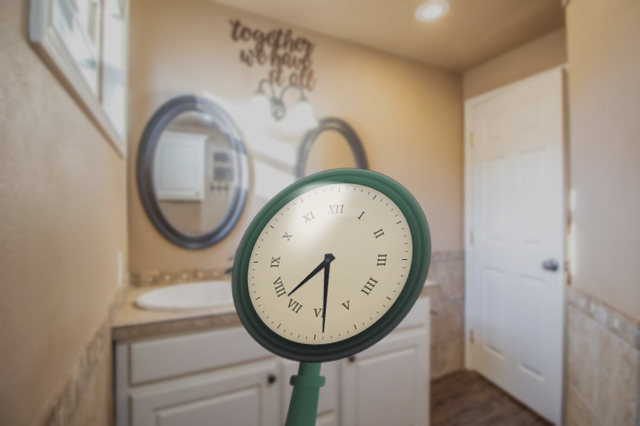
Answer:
7,29
